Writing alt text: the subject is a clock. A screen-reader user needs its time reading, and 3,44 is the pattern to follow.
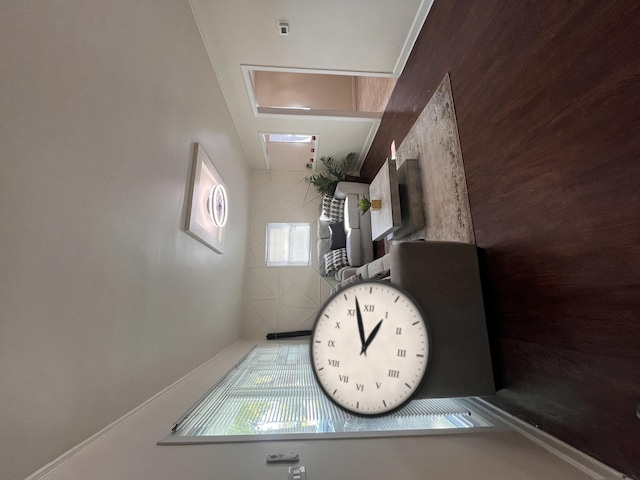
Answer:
12,57
